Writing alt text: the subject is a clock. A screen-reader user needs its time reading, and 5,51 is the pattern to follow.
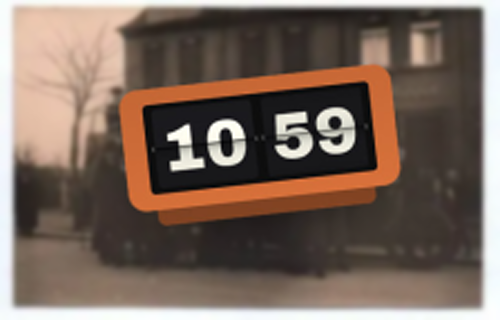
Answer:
10,59
